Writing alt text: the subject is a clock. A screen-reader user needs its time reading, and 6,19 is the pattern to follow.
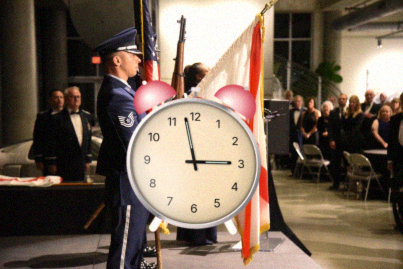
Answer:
2,58
